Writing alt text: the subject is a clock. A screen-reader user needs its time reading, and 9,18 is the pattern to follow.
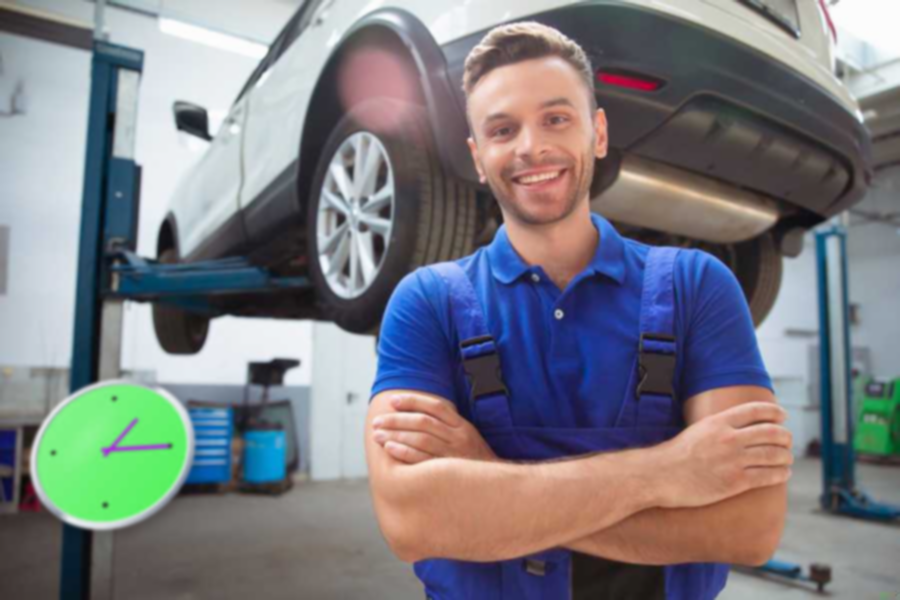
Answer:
1,15
